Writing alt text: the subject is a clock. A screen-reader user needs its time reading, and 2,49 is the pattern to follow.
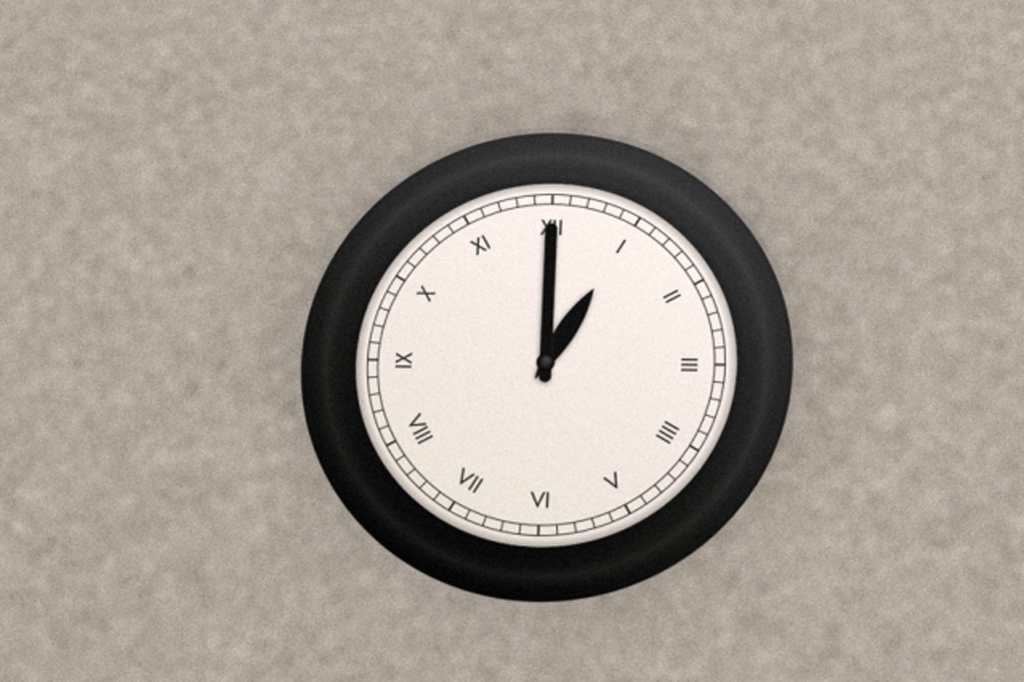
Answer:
1,00
